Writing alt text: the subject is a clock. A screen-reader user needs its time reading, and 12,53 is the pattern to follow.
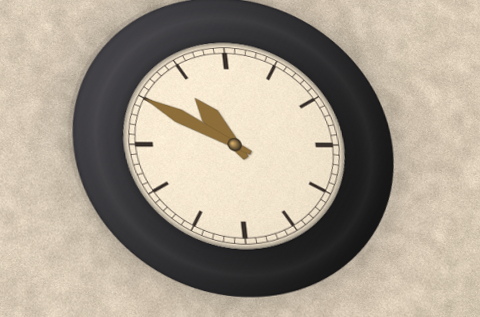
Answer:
10,50
